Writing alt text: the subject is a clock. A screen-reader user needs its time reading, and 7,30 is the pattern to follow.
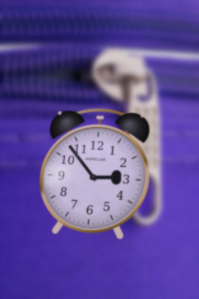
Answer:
2,53
